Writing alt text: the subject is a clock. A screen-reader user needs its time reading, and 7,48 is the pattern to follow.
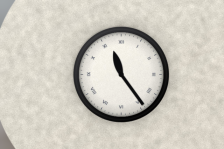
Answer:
11,24
